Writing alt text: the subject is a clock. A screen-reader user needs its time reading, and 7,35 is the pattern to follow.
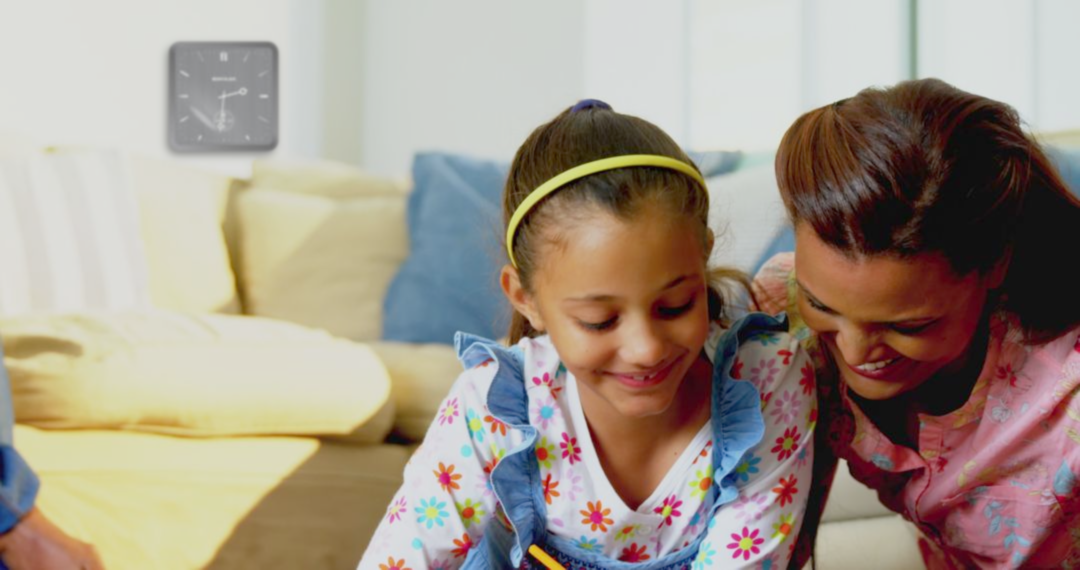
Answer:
2,31
